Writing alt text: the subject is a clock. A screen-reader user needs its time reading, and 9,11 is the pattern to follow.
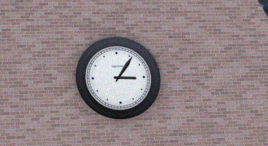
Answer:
3,06
